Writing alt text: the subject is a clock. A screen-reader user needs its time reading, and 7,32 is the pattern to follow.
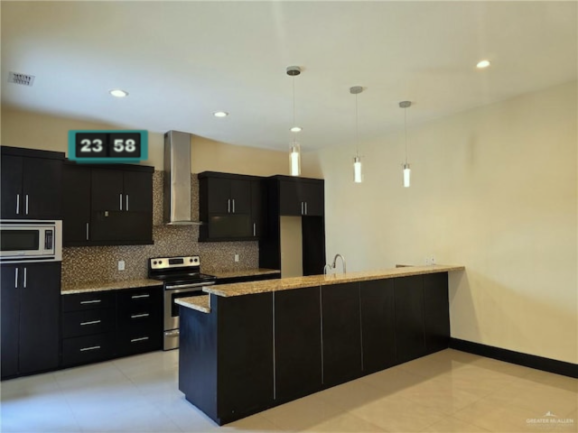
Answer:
23,58
